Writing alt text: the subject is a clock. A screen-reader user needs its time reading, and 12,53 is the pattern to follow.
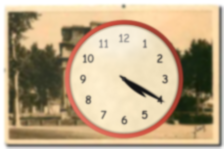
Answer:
4,20
